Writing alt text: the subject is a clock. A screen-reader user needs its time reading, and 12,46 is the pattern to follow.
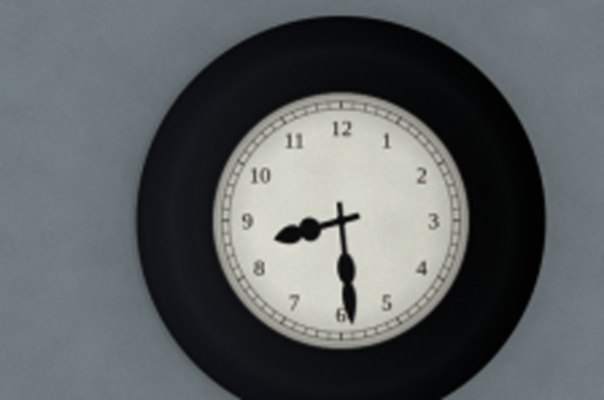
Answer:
8,29
